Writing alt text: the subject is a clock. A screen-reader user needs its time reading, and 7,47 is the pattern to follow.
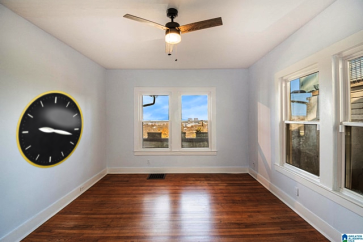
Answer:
9,17
